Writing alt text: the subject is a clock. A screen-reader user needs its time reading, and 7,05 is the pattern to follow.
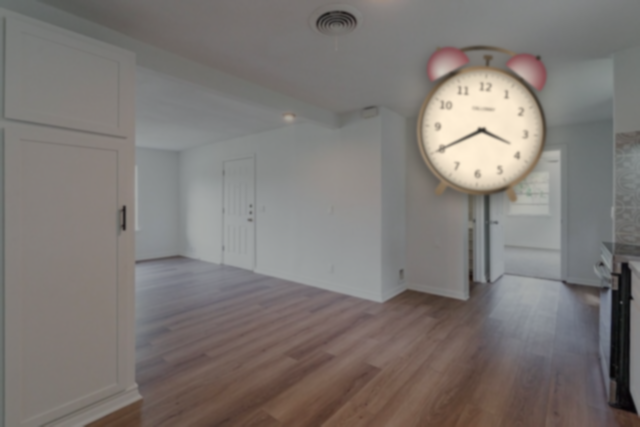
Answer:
3,40
